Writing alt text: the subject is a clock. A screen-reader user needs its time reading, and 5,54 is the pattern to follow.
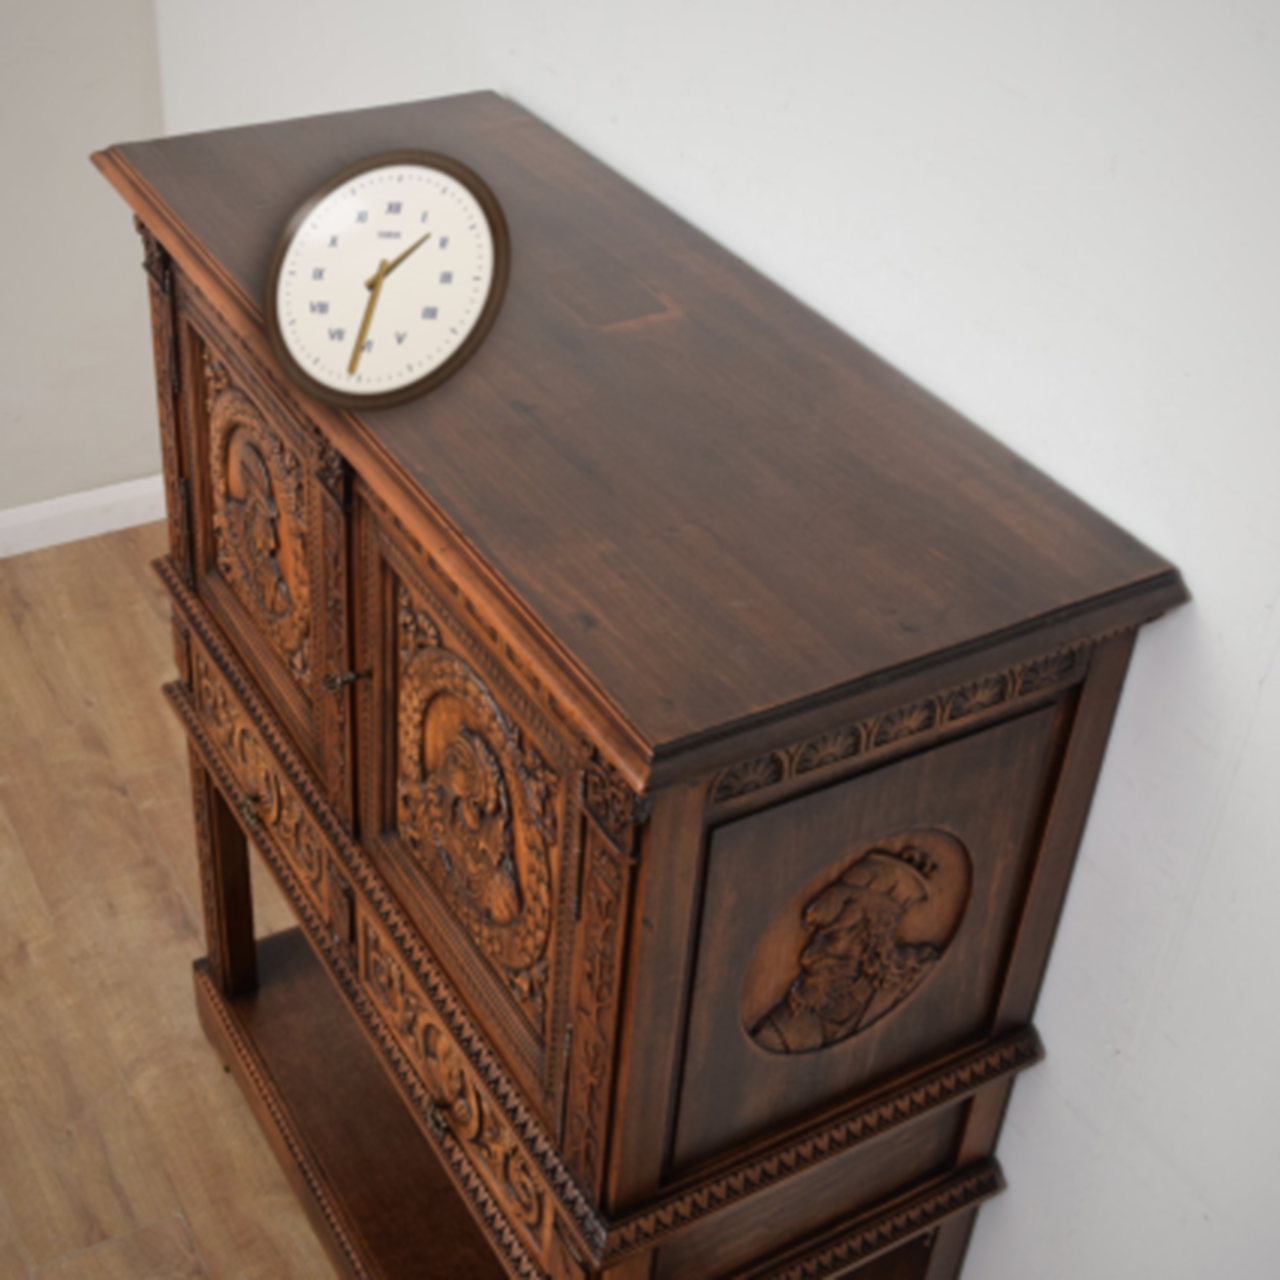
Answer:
1,31
